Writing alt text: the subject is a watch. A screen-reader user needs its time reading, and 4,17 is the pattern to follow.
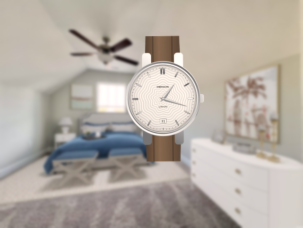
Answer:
1,18
